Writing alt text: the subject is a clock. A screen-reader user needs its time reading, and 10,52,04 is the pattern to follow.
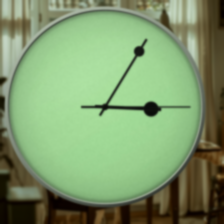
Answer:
3,05,15
